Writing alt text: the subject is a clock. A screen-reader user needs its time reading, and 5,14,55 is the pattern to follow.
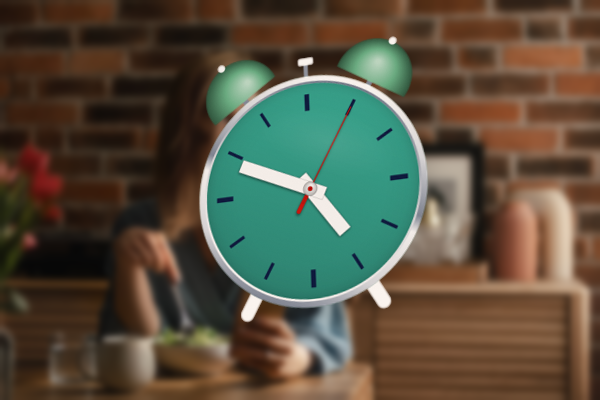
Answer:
4,49,05
